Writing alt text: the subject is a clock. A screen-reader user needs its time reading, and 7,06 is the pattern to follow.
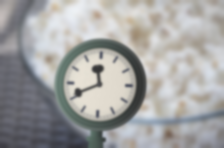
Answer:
11,41
